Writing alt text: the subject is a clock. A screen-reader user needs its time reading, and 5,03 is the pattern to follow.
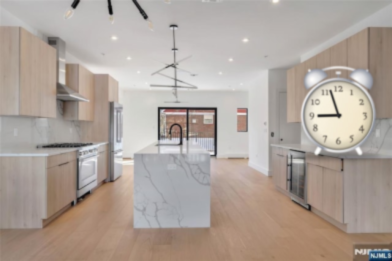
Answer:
8,57
